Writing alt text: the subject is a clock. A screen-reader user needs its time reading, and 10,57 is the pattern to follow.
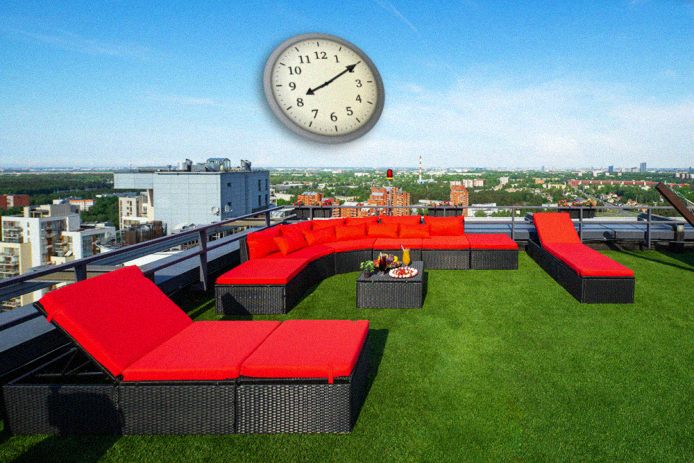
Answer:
8,10
